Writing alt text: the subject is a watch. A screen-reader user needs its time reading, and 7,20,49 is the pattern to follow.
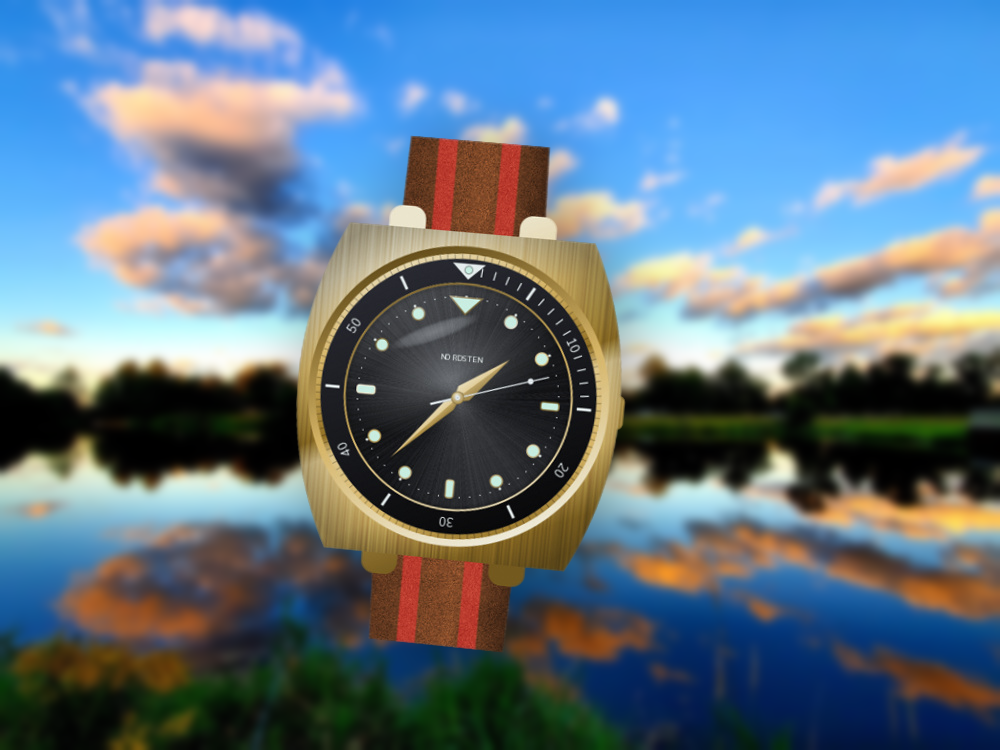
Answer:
1,37,12
